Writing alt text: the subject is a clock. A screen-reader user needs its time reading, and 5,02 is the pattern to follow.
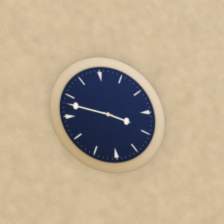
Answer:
3,48
